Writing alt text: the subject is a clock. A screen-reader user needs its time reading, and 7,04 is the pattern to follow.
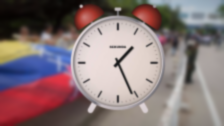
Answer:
1,26
